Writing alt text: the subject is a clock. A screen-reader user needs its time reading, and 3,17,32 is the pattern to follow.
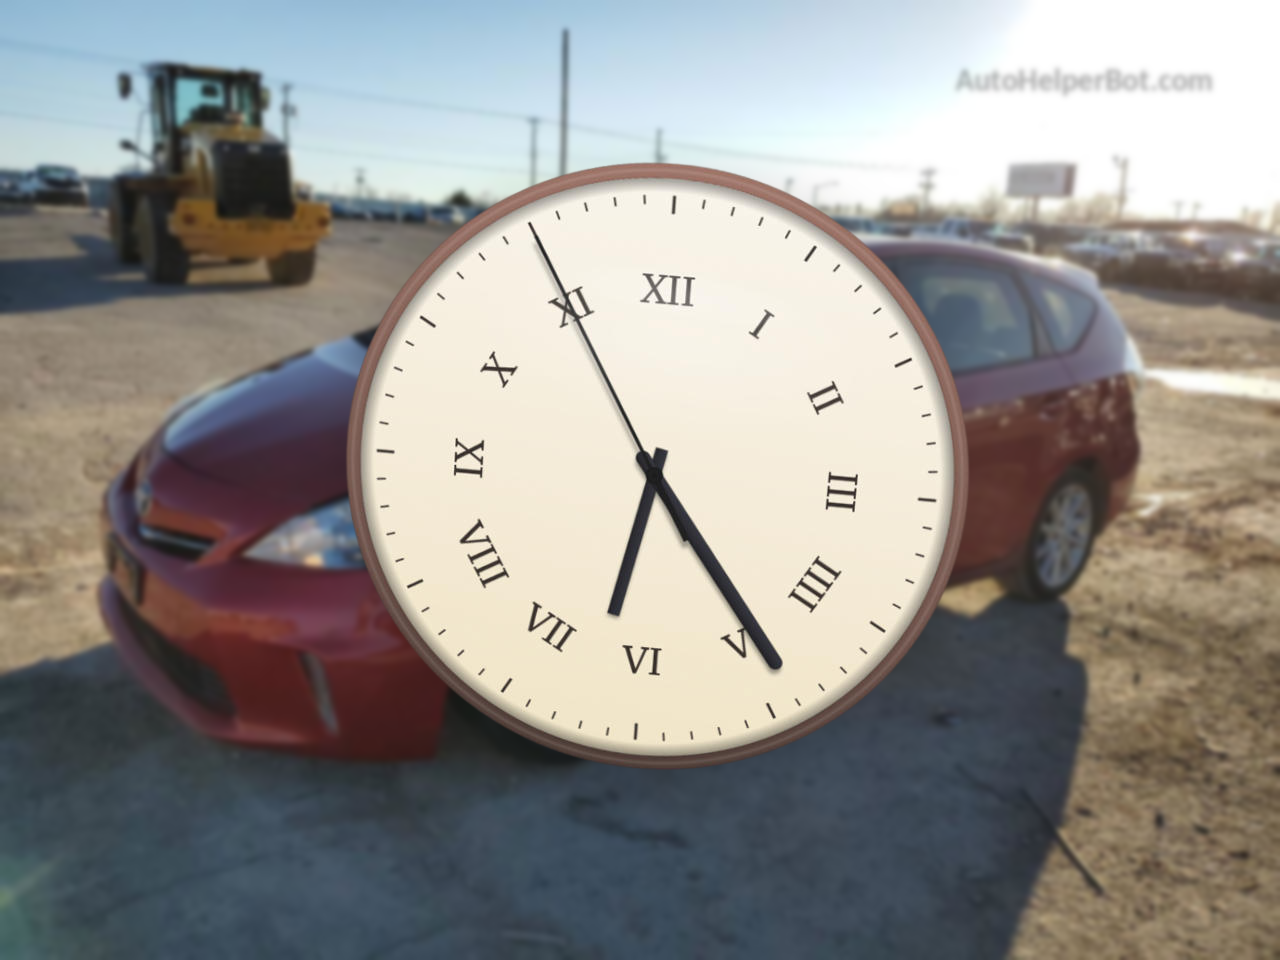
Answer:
6,23,55
